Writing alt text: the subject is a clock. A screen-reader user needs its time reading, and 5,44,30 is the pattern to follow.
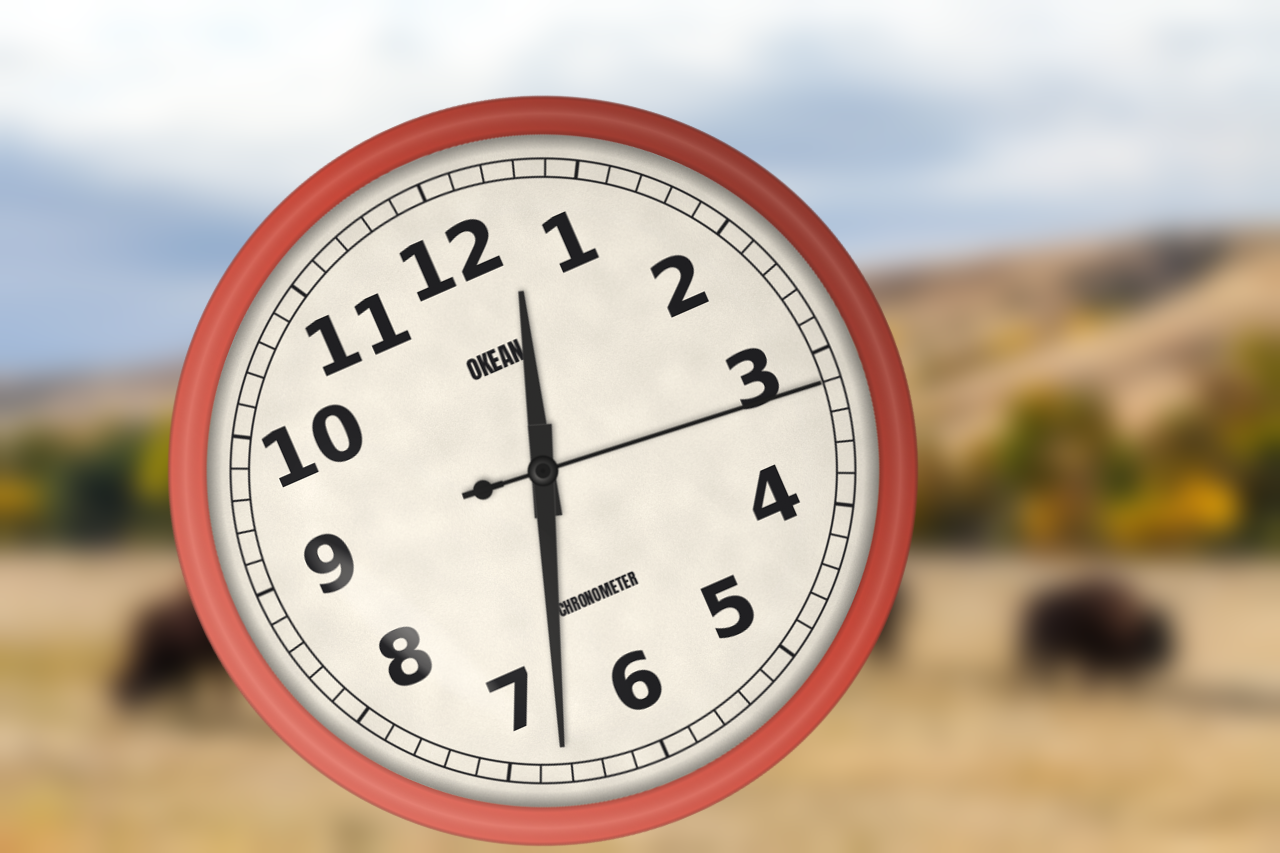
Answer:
12,33,16
